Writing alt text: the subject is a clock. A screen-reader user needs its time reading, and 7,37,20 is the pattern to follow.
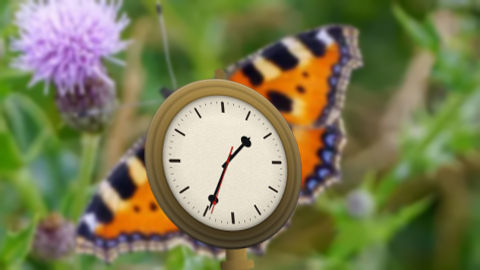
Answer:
1,34,34
